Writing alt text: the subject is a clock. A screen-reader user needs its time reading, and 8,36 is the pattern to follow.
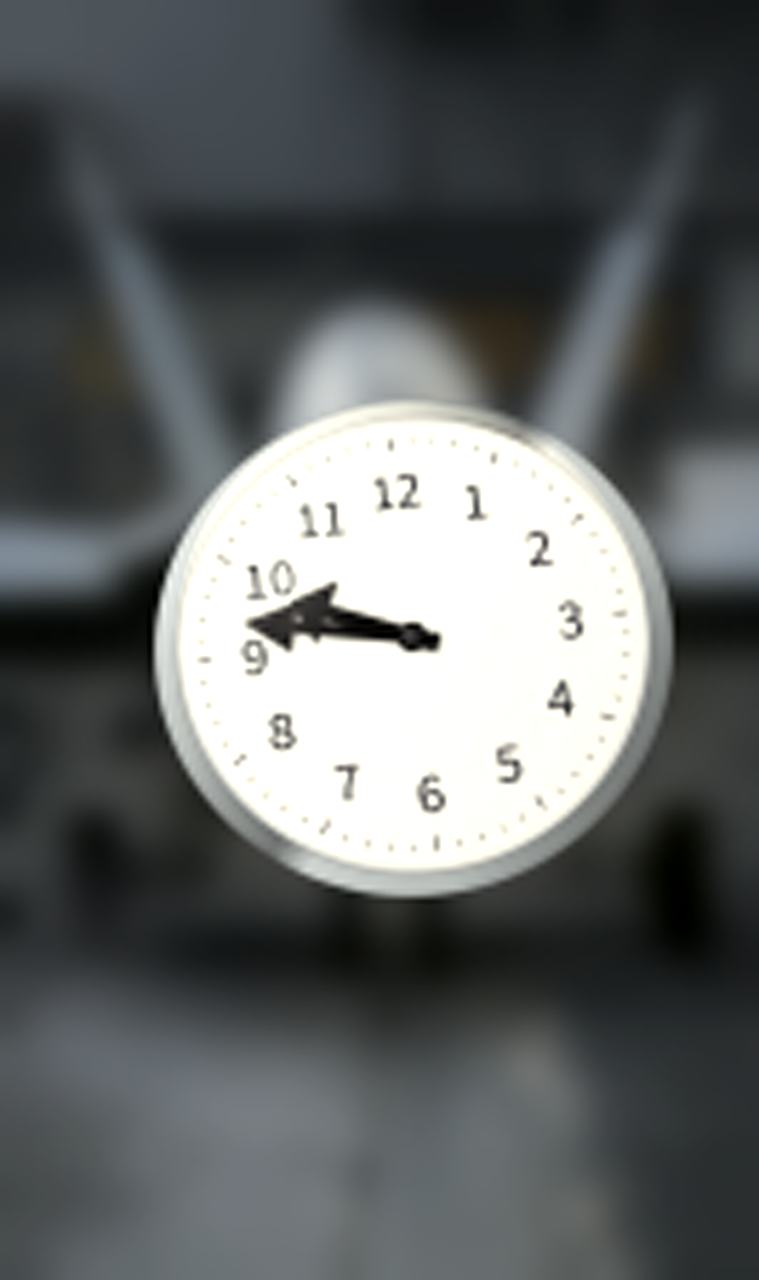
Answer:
9,47
